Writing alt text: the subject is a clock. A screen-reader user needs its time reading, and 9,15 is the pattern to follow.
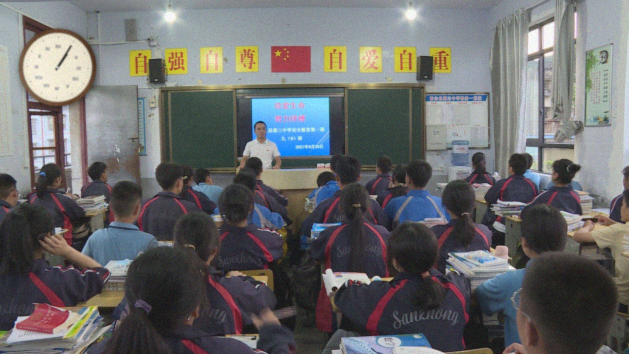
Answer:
1,05
